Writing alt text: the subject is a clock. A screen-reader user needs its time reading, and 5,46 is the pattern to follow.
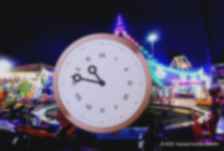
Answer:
10,47
